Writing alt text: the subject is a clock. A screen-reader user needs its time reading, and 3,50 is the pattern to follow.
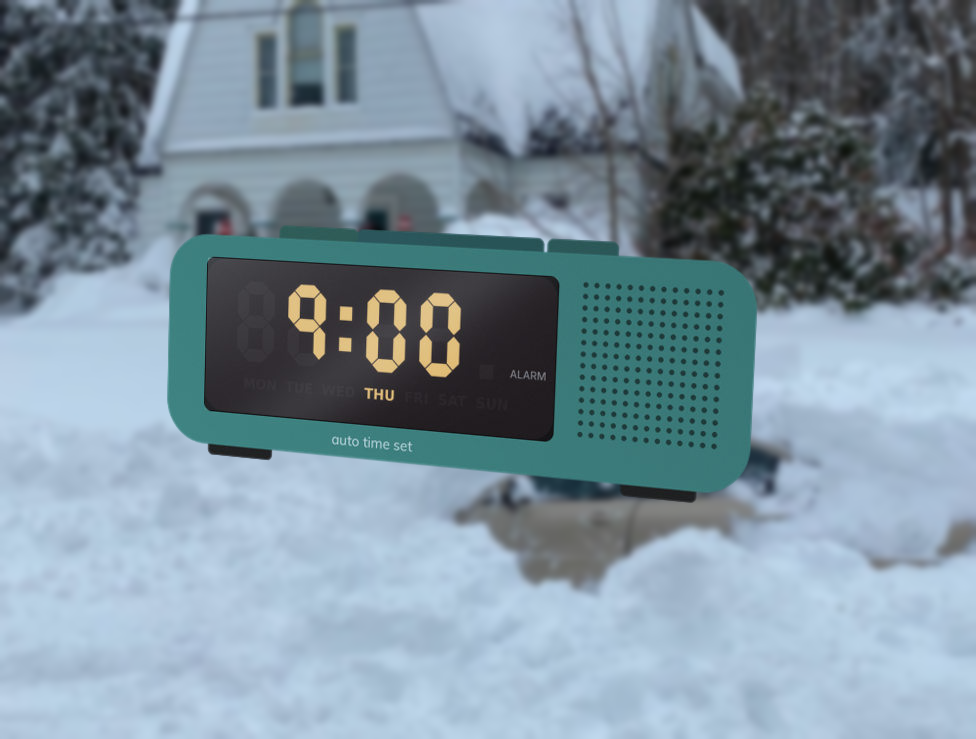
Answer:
9,00
